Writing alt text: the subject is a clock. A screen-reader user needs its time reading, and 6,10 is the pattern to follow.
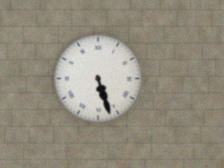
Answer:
5,27
